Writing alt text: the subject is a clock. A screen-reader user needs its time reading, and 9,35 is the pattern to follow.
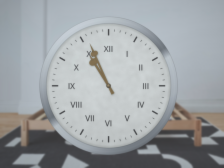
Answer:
10,56
